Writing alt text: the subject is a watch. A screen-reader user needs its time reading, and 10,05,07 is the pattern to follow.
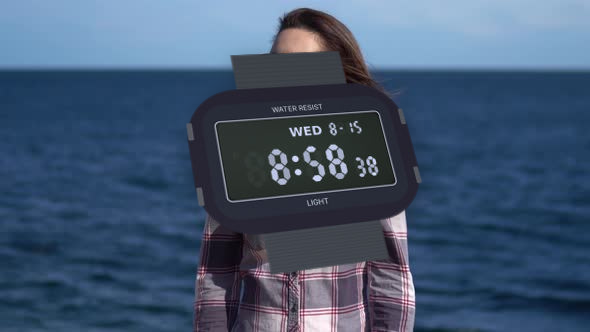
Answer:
8,58,38
